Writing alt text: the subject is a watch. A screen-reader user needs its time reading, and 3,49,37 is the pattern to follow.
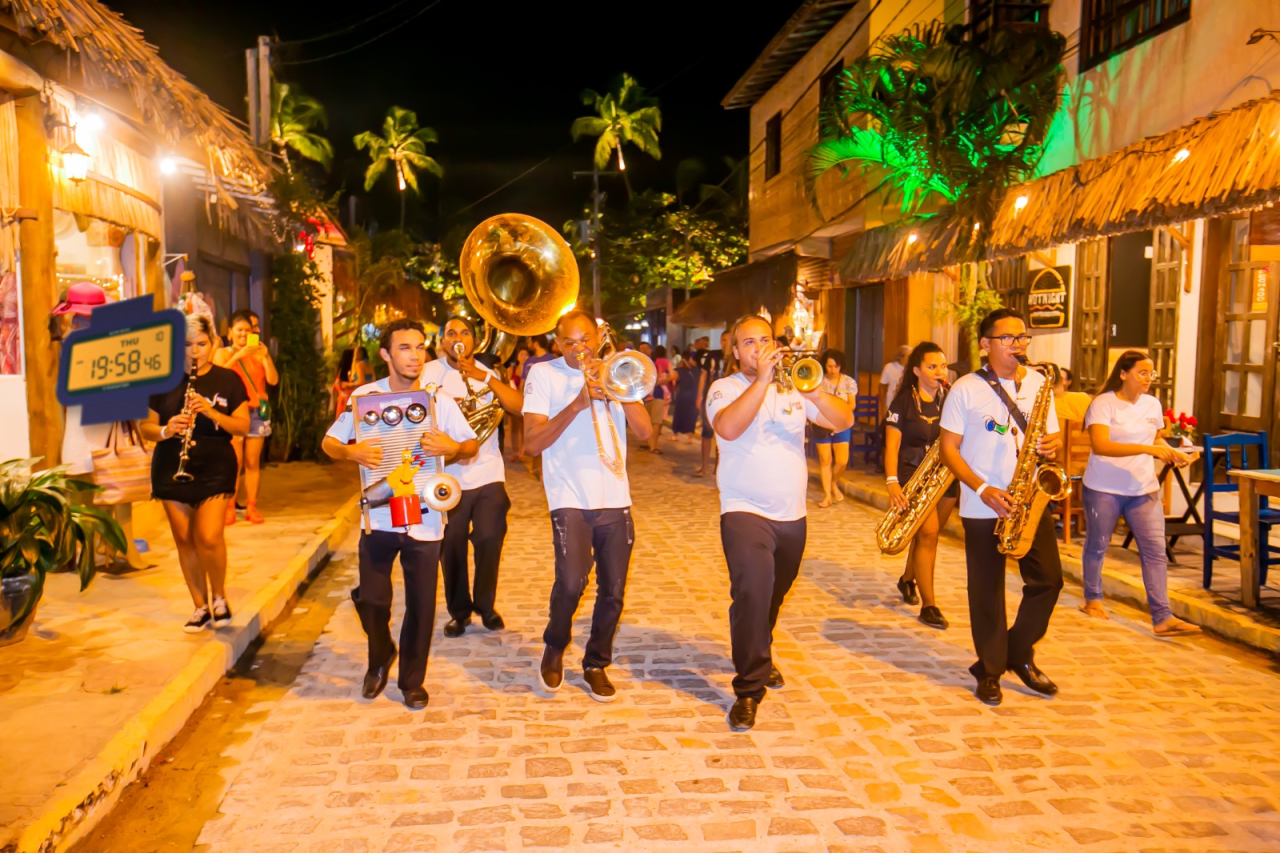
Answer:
19,58,46
